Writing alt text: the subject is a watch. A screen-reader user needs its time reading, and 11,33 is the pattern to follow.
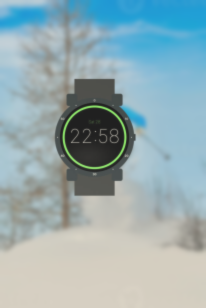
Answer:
22,58
